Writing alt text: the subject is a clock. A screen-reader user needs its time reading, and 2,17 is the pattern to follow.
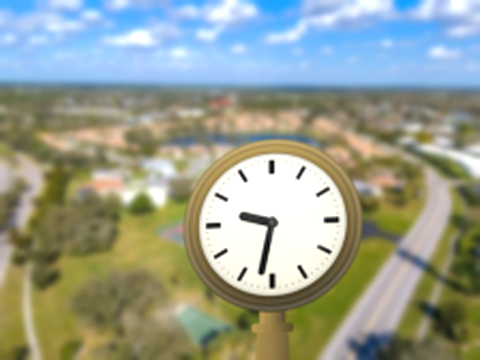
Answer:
9,32
